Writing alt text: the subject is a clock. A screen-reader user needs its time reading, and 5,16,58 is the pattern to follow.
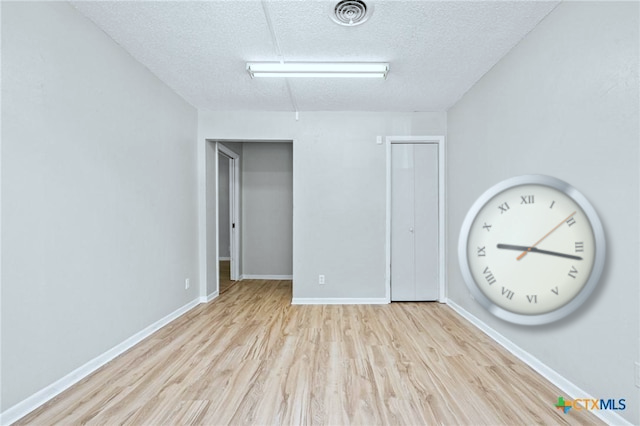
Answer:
9,17,09
